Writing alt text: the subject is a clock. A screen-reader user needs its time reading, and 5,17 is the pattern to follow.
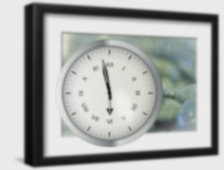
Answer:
5,58
